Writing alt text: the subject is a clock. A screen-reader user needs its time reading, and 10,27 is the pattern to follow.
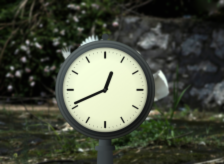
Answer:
12,41
